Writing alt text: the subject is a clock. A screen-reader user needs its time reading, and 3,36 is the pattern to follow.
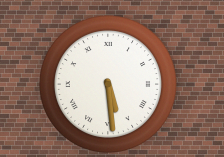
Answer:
5,29
